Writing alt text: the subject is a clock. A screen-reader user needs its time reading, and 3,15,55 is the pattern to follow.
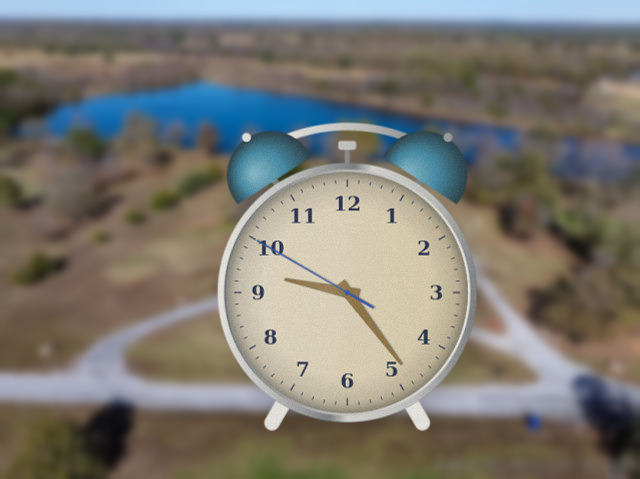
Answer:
9,23,50
